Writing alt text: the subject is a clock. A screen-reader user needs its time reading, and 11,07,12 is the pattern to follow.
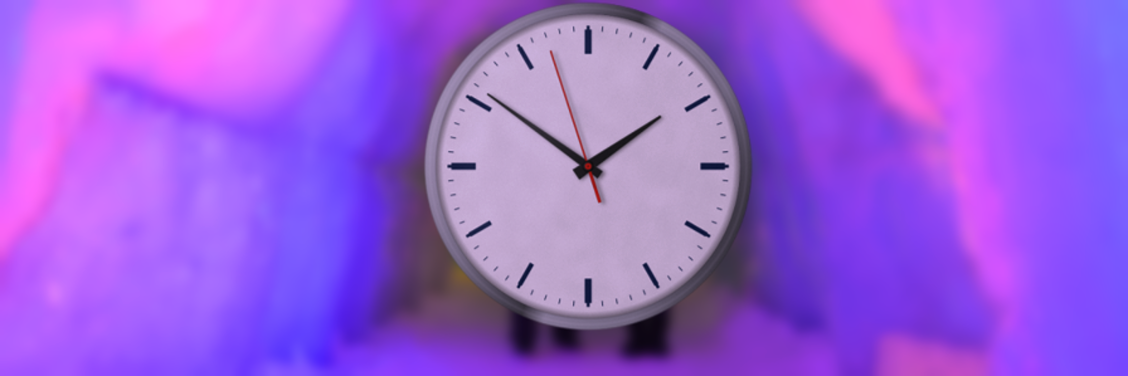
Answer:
1,50,57
